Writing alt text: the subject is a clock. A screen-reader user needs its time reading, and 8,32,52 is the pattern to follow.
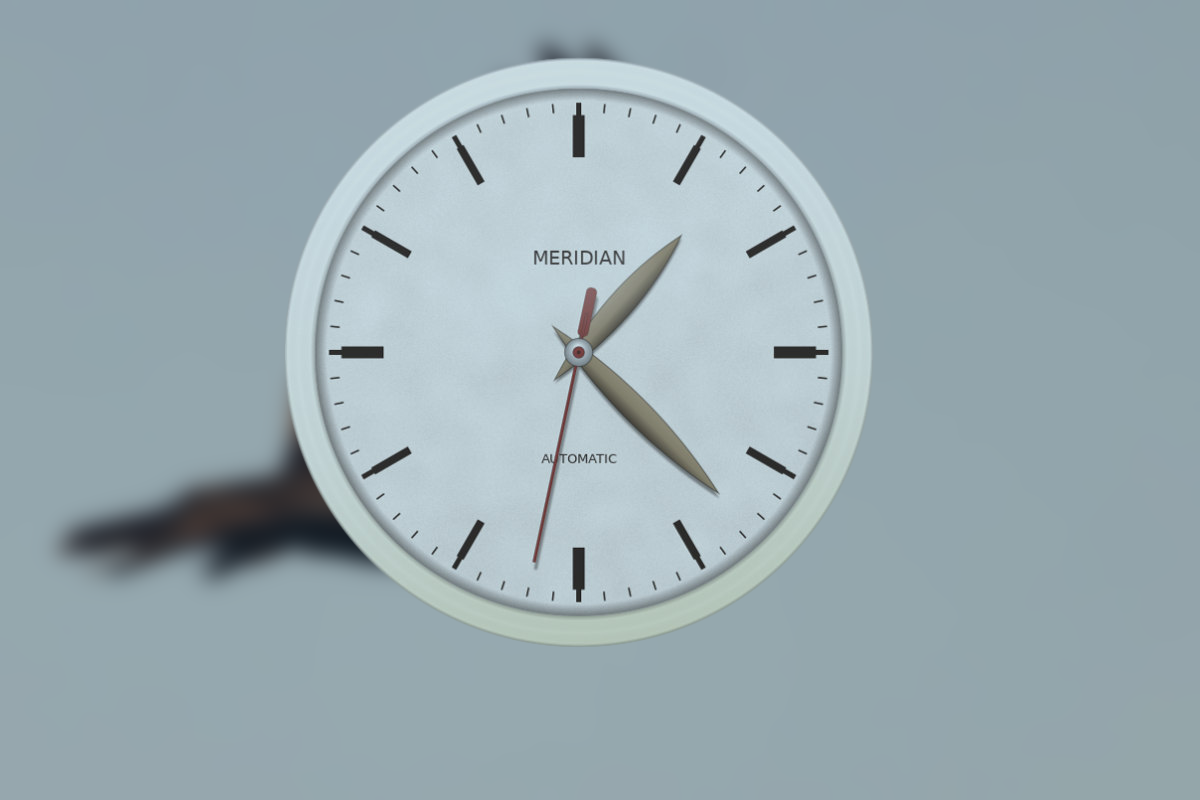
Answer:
1,22,32
